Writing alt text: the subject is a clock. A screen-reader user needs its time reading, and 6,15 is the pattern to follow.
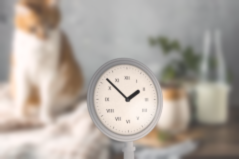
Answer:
1,52
